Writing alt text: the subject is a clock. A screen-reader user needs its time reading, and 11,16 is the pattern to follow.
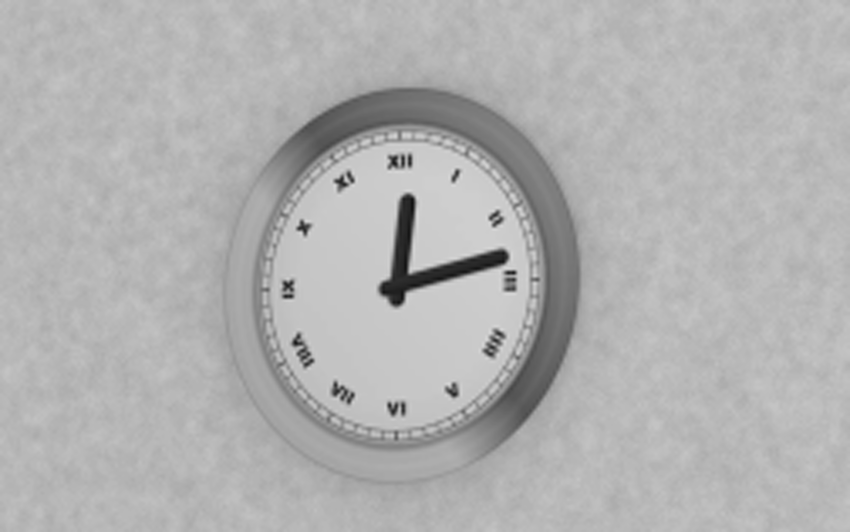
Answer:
12,13
